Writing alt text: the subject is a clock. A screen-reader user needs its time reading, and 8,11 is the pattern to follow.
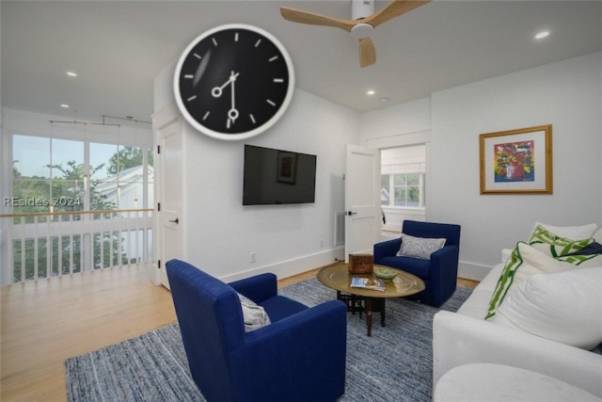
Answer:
7,29
